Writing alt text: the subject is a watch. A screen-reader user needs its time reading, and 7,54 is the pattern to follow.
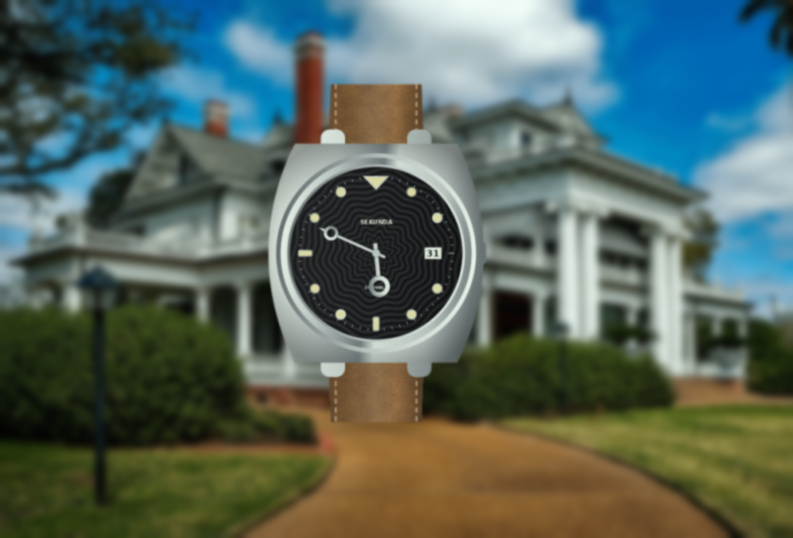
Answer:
5,49
